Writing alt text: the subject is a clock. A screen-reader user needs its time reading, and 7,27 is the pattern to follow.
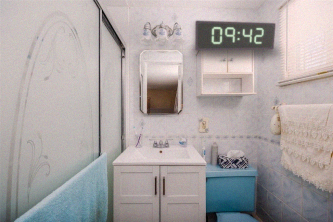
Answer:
9,42
